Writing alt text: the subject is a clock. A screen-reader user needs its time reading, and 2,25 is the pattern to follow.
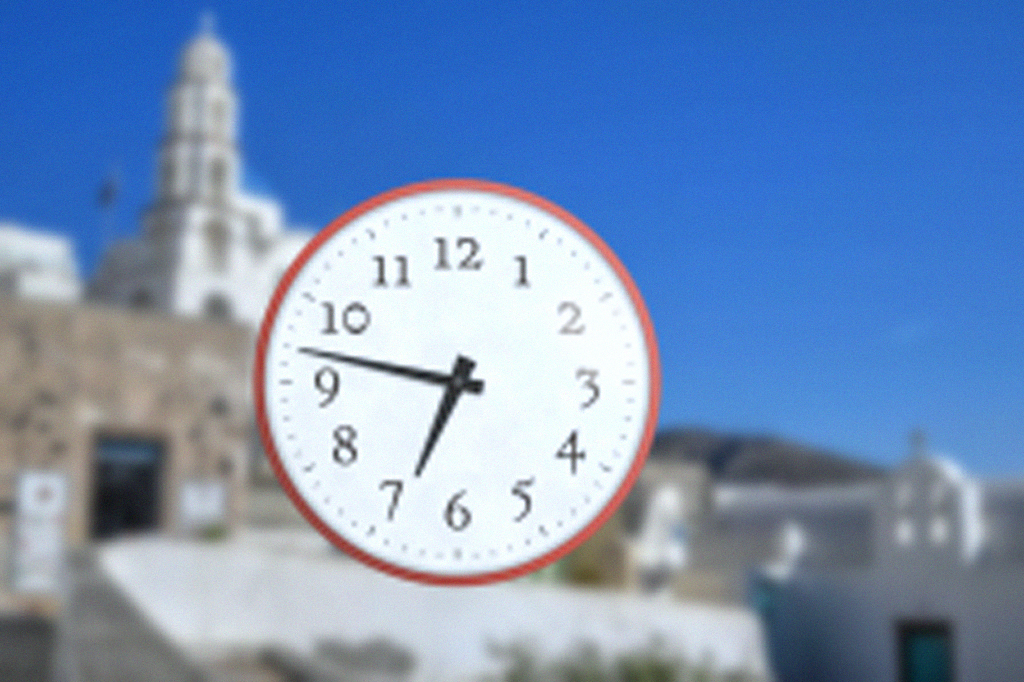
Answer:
6,47
